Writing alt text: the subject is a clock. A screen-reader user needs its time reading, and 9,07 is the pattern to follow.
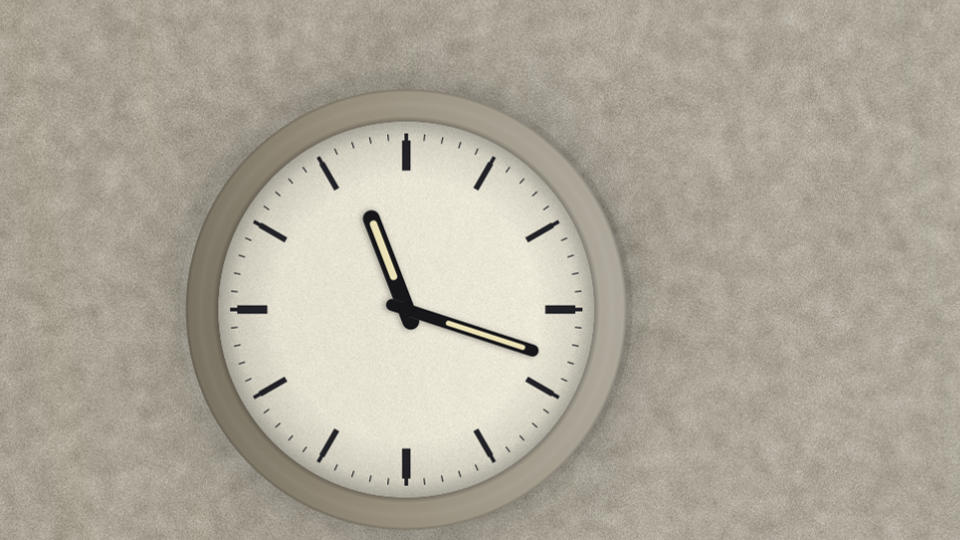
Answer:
11,18
